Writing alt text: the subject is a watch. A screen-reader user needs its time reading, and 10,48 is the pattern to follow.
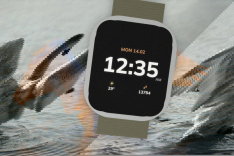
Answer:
12,35
